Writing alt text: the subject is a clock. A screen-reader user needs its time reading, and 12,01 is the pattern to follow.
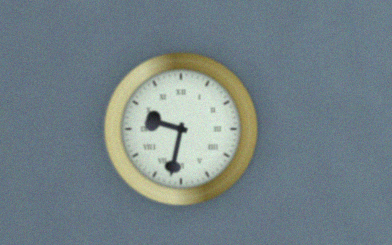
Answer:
9,32
